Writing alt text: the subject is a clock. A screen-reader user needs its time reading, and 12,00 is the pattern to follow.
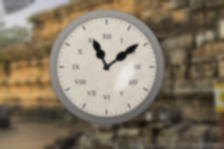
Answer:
11,09
